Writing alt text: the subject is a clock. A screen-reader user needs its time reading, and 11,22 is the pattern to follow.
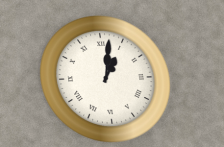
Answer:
1,02
